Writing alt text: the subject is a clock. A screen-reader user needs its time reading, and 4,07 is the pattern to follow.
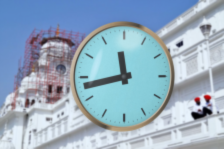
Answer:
11,43
